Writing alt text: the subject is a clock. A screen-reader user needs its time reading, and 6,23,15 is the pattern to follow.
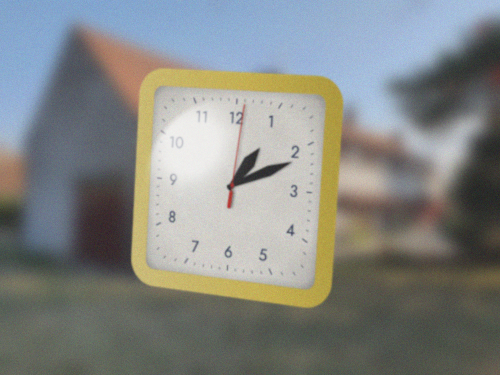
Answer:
1,11,01
